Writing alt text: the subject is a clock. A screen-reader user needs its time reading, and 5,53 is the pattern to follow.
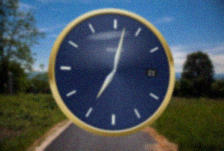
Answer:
7,02
